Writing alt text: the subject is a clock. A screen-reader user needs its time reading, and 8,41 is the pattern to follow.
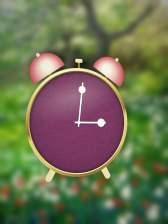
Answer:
3,01
